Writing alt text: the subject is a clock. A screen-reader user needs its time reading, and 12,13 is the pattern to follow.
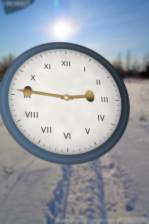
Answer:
2,46
